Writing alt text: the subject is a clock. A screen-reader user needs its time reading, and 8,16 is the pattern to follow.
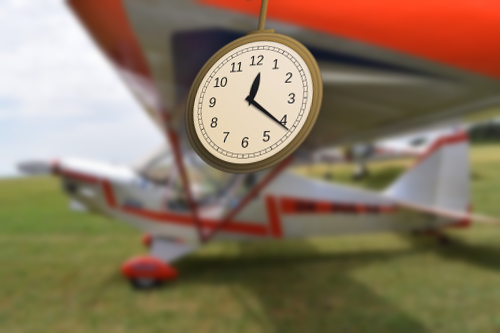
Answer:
12,21
